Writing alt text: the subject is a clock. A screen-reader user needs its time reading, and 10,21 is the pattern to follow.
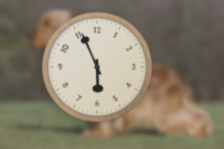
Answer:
5,56
